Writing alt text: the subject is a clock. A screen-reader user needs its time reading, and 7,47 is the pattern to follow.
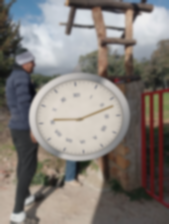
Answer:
9,12
